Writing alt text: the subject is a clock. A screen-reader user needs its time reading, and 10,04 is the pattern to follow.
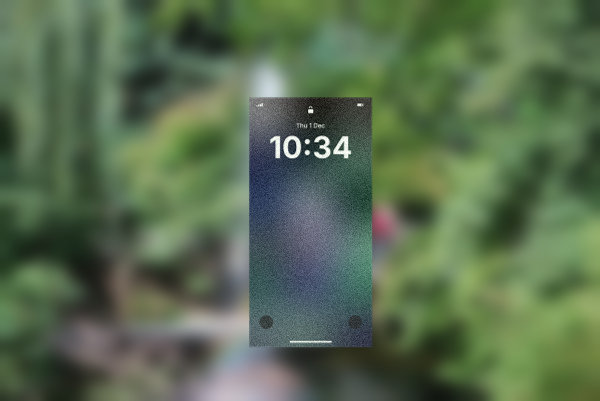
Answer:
10,34
